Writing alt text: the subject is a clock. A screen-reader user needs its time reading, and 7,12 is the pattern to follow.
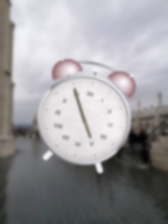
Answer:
4,55
